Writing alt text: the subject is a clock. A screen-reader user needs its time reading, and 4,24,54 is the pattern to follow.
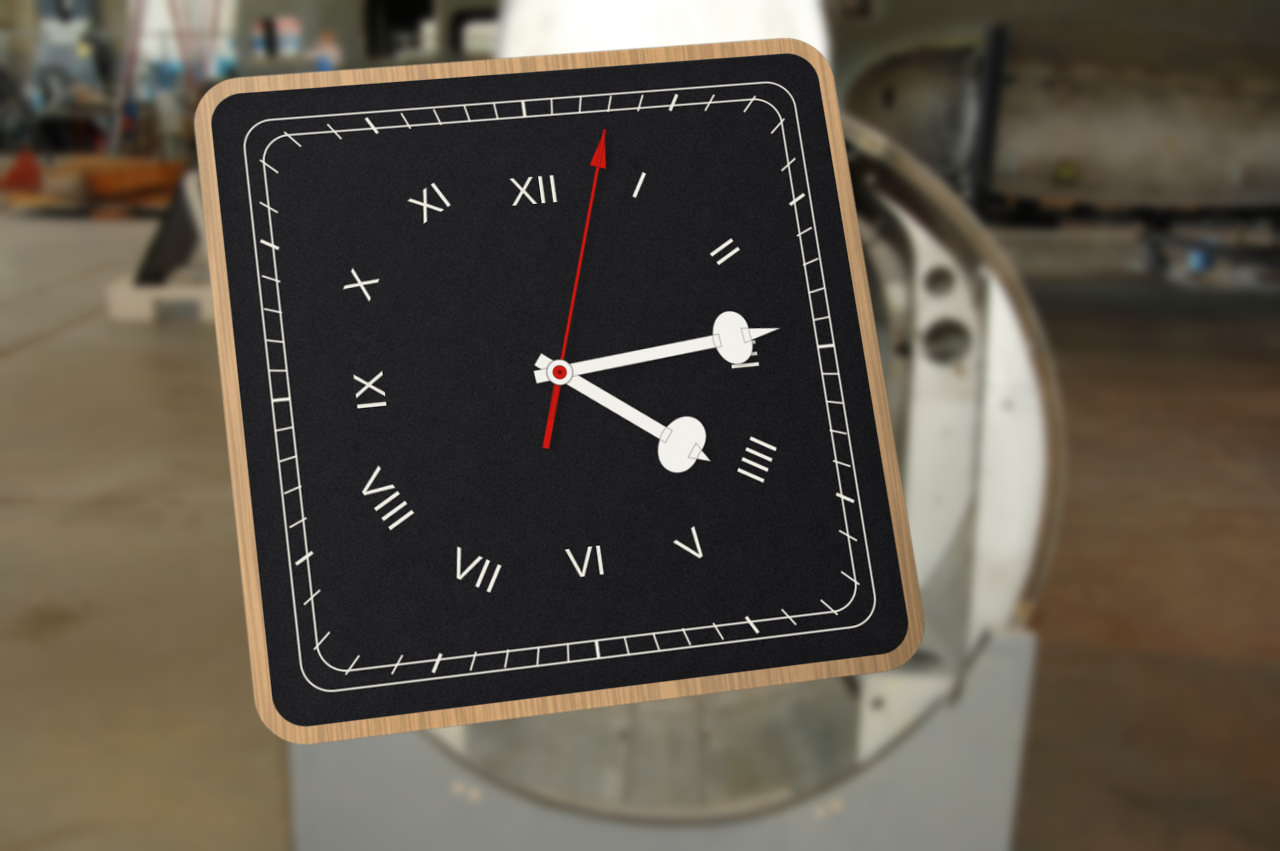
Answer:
4,14,03
